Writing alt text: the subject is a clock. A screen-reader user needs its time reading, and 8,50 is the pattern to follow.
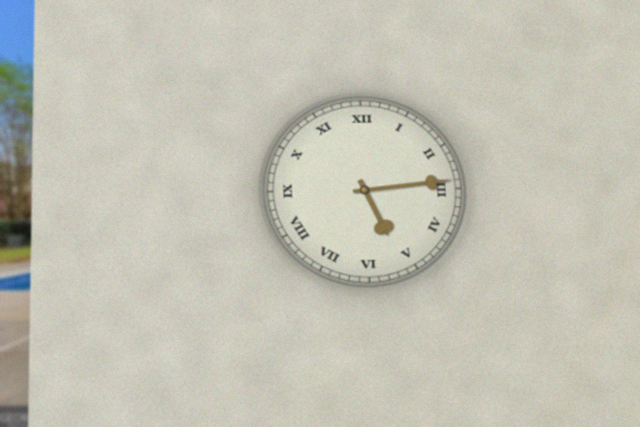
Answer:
5,14
